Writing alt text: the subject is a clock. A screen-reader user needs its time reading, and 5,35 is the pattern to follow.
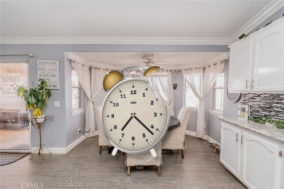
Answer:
7,22
